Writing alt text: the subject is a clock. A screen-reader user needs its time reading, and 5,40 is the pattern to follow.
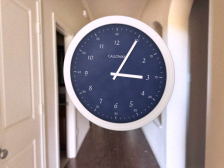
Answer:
3,05
